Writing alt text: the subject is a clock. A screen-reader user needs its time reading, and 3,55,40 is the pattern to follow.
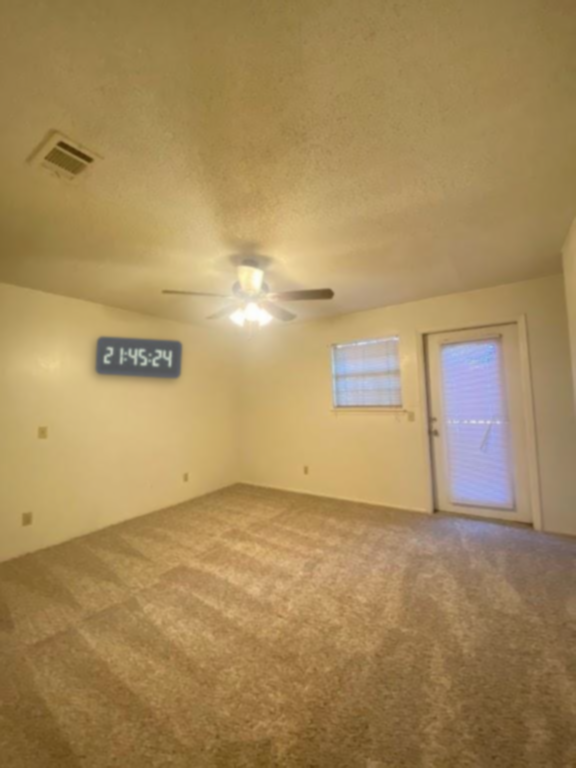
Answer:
21,45,24
